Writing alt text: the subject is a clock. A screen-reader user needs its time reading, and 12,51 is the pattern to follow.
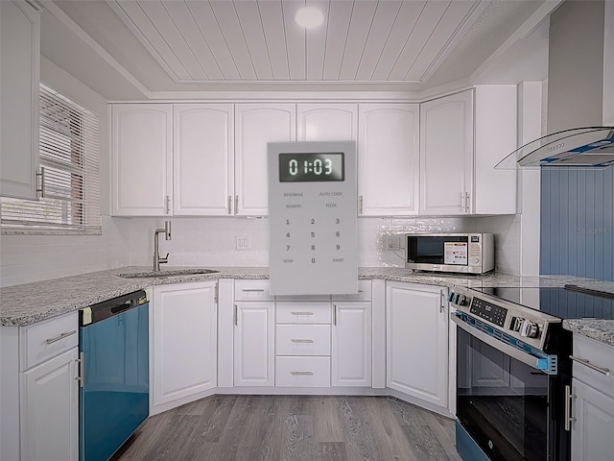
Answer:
1,03
